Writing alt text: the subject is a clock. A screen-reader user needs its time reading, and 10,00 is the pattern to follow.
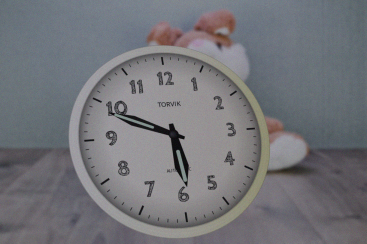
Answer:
5,49
